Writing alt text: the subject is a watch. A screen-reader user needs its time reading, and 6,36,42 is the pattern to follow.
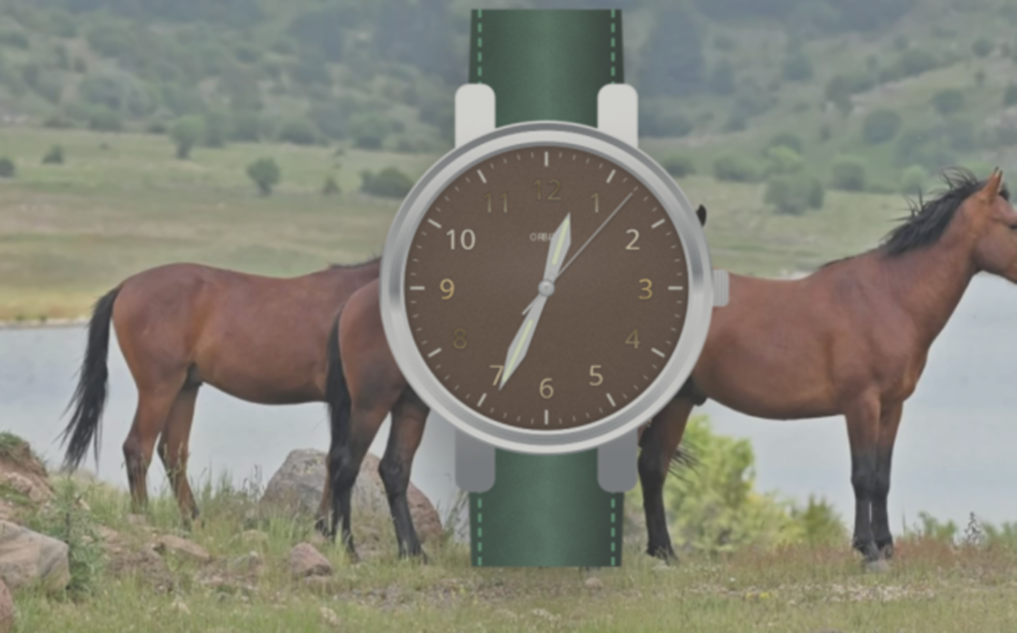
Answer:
12,34,07
